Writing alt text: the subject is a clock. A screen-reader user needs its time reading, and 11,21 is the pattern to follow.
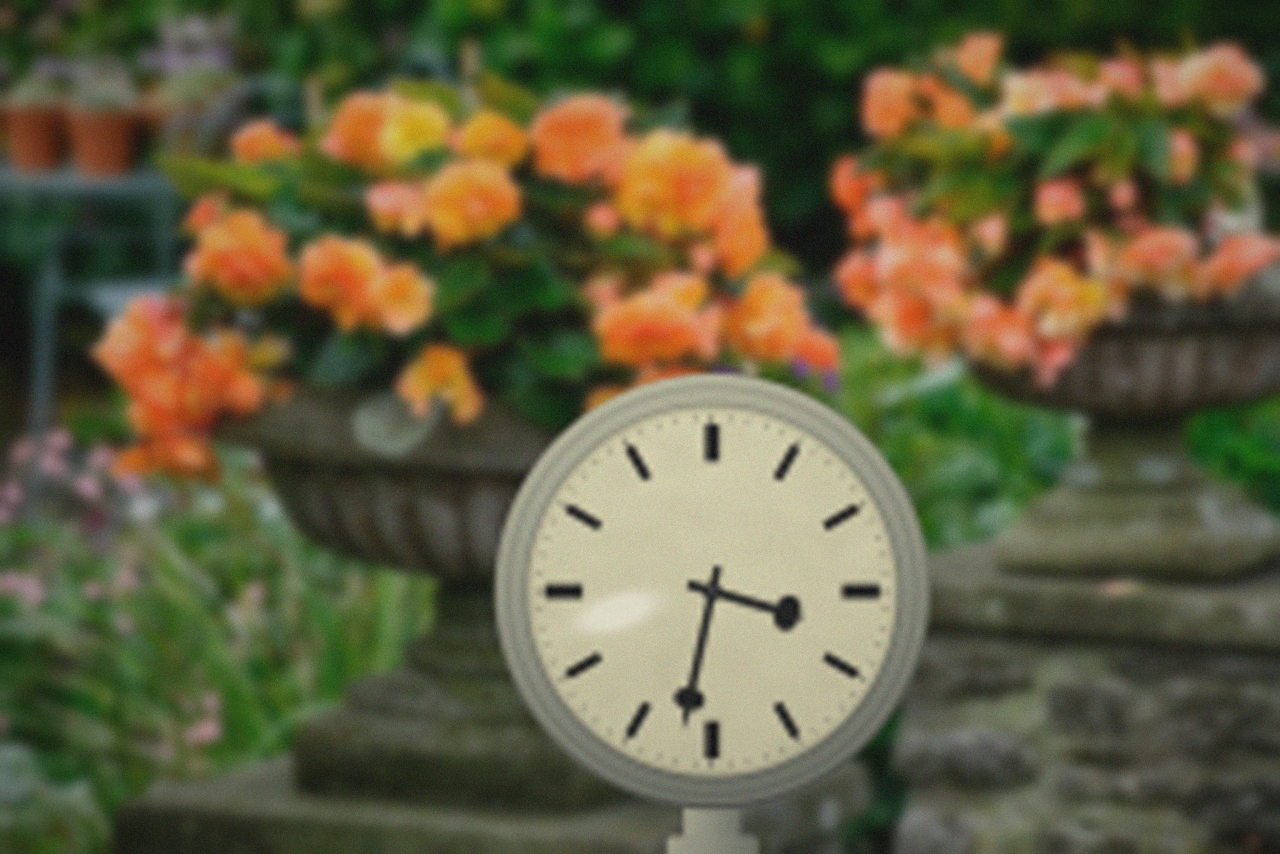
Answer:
3,32
